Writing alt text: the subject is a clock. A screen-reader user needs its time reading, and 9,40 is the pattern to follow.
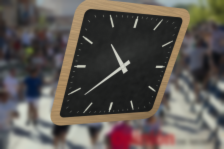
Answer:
10,38
